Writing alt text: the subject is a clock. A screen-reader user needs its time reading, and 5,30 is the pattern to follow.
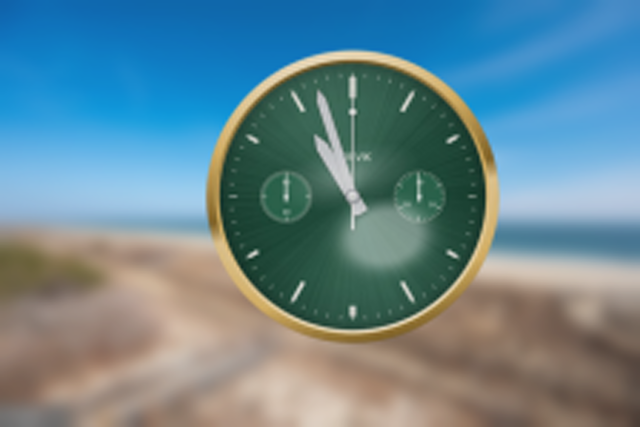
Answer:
10,57
